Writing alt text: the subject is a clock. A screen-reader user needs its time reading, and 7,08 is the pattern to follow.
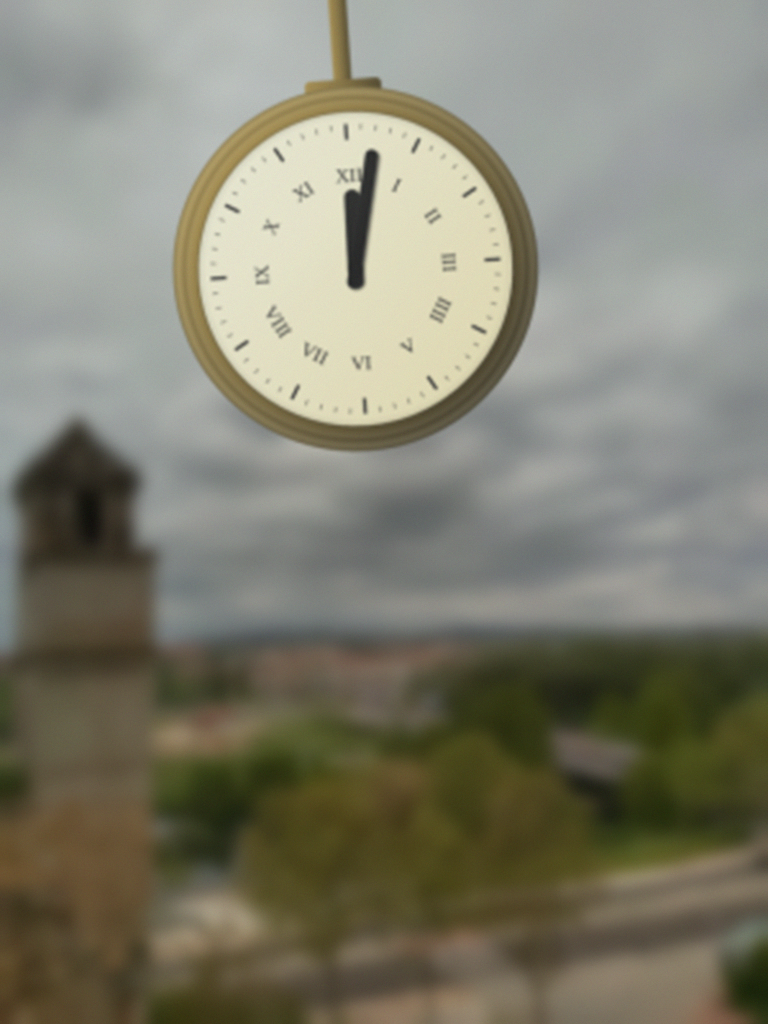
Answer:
12,02
